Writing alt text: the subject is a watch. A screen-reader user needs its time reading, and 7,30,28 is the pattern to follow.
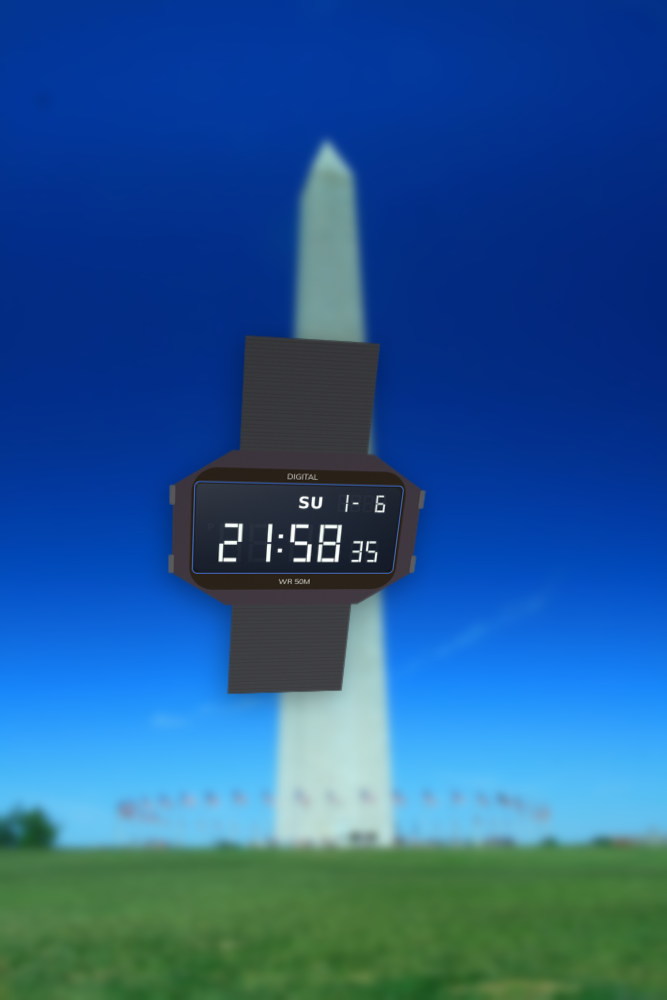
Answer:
21,58,35
